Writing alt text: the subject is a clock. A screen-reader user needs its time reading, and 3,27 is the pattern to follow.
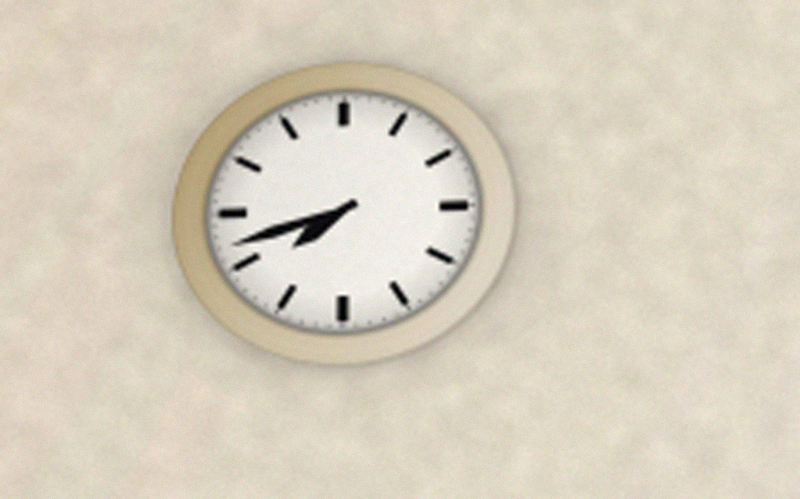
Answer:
7,42
